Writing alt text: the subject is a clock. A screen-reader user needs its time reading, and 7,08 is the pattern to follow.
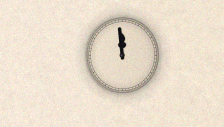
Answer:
11,59
